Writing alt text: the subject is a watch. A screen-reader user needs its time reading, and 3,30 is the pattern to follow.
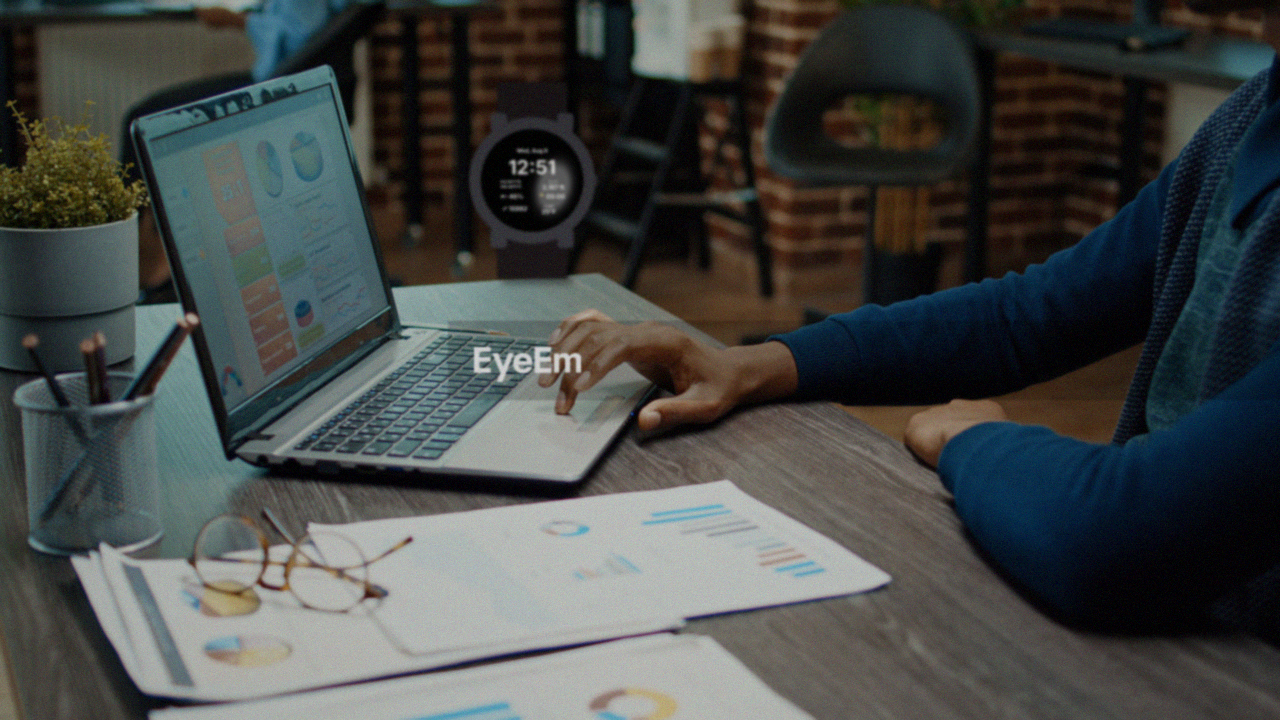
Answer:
12,51
